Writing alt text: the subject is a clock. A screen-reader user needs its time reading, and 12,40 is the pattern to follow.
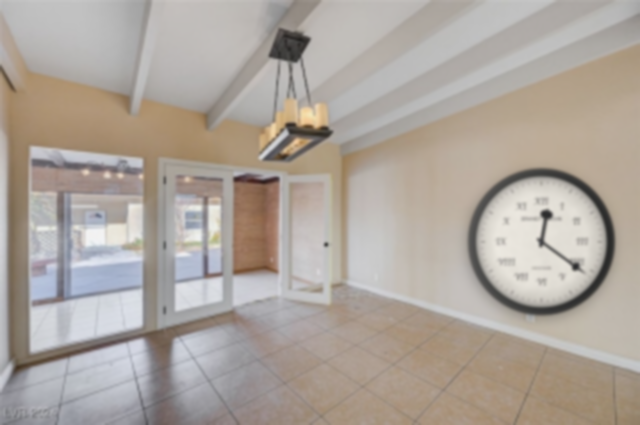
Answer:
12,21
